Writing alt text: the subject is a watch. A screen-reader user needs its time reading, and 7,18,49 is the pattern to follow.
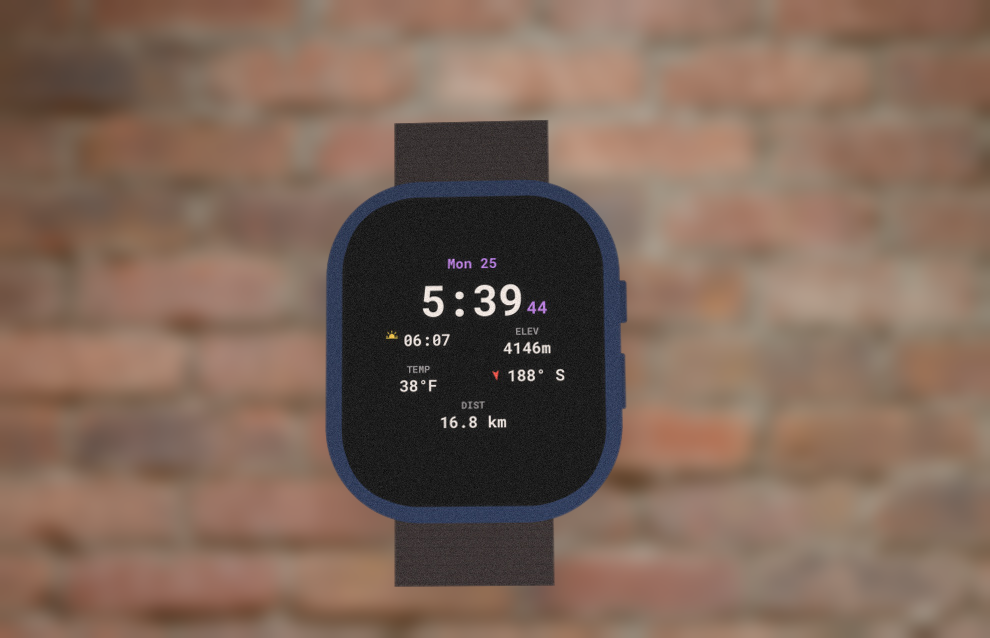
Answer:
5,39,44
